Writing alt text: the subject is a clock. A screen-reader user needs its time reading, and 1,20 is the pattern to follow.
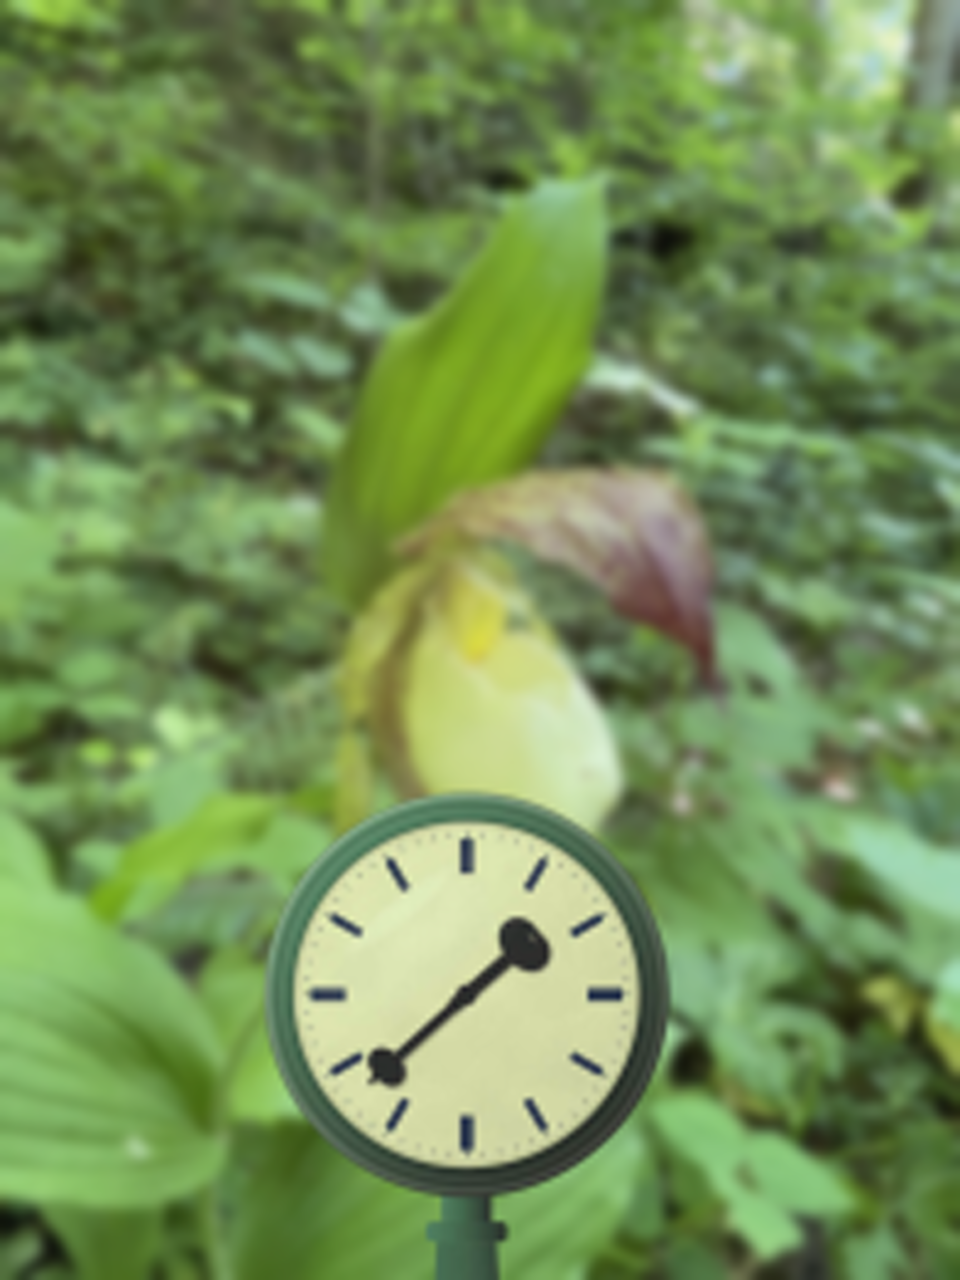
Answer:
1,38
